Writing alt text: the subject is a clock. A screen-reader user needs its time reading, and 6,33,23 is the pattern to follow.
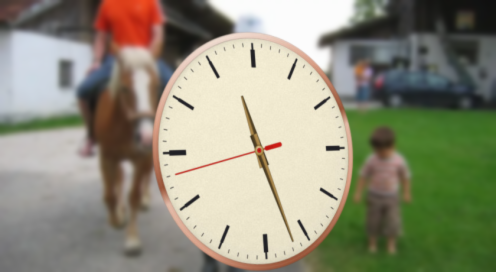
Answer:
11,26,43
